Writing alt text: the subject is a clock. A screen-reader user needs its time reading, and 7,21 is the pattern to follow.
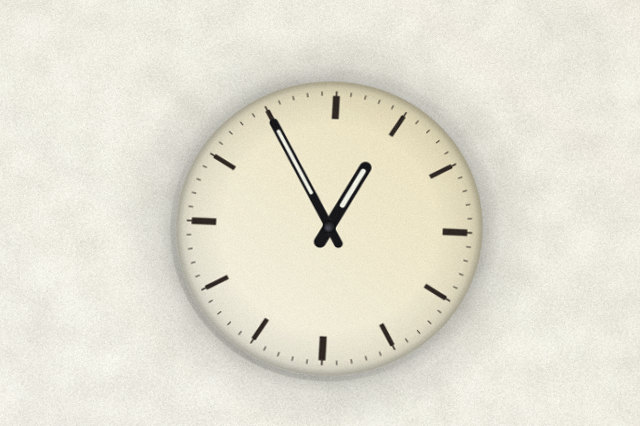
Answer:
12,55
